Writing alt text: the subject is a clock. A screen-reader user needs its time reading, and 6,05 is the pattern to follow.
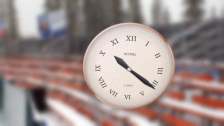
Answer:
10,21
